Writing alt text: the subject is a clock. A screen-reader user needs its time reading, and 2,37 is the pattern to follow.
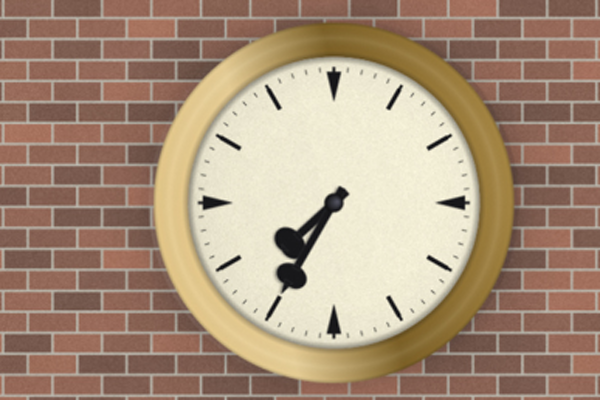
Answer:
7,35
